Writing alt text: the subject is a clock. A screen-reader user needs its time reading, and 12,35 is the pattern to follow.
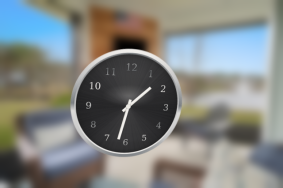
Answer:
1,32
